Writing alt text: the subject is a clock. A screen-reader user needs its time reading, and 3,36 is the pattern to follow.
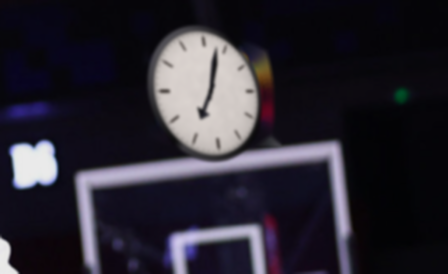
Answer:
7,03
